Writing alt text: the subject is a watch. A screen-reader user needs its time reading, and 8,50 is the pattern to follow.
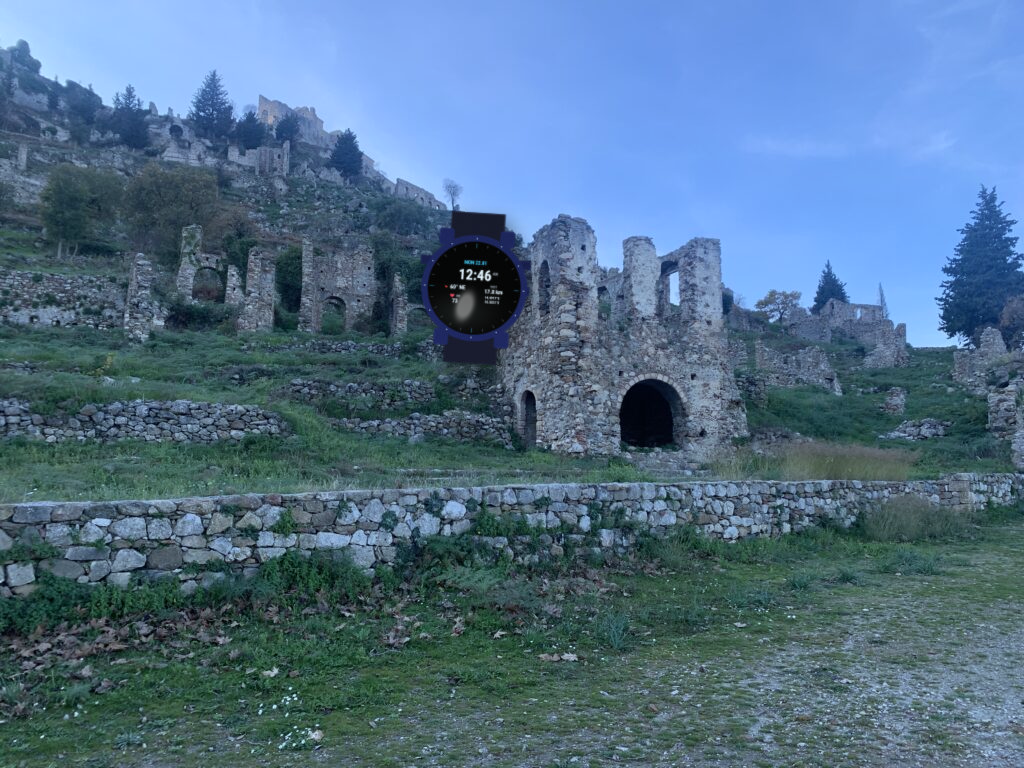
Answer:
12,46
